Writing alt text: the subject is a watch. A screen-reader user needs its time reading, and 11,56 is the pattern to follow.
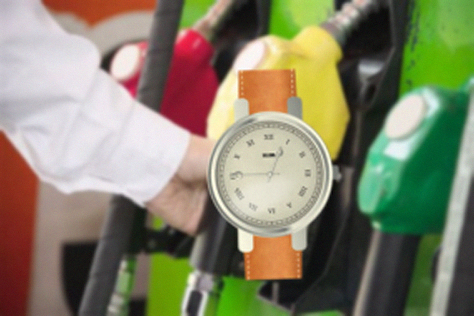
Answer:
12,45
